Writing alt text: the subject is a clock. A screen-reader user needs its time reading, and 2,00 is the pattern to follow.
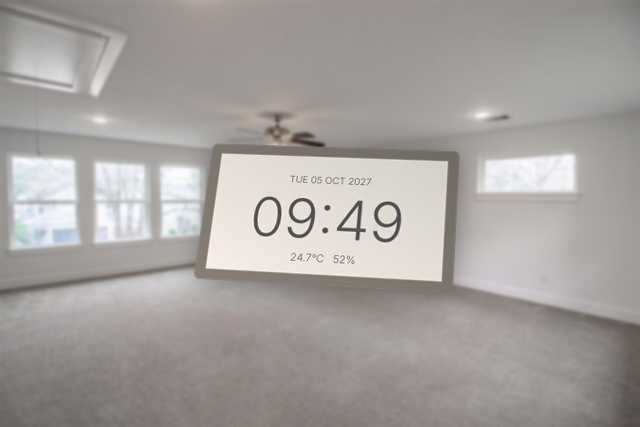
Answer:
9,49
